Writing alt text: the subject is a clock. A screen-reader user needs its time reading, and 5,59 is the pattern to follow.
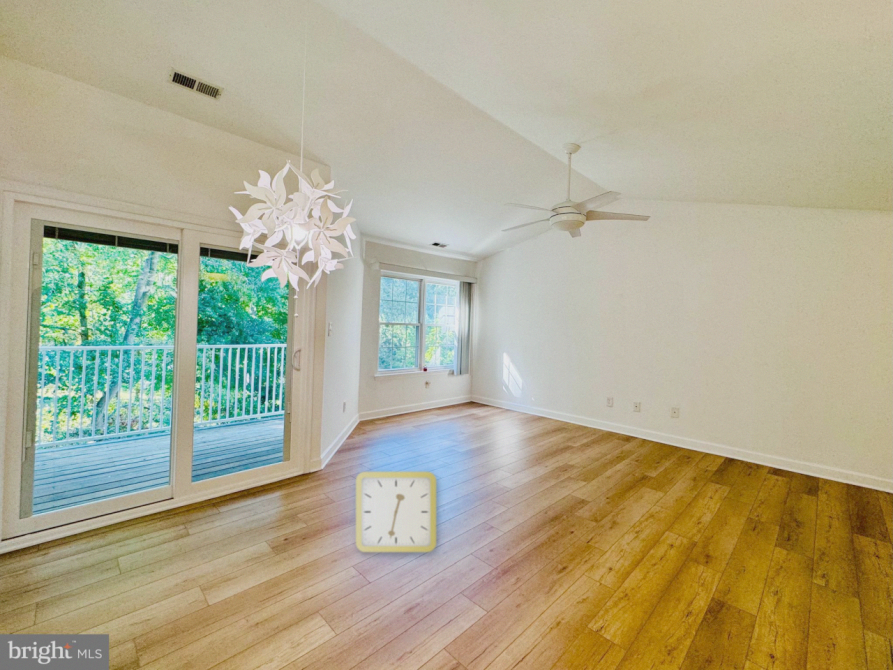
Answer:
12,32
